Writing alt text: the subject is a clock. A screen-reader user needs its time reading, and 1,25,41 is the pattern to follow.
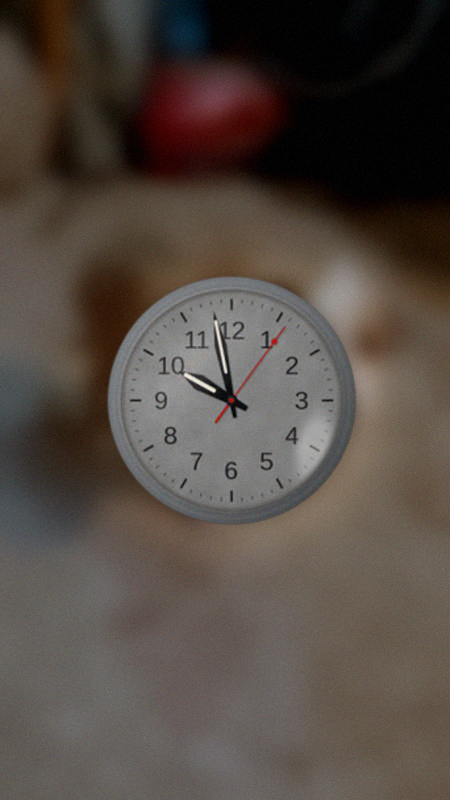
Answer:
9,58,06
